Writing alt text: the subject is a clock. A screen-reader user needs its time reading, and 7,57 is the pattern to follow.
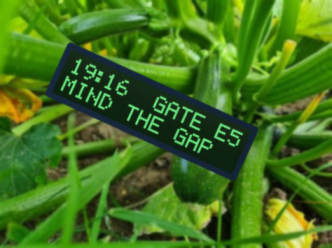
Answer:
19,16
